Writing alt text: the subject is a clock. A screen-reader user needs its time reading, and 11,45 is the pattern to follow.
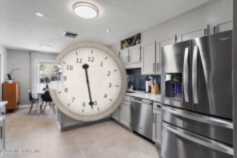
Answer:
11,27
